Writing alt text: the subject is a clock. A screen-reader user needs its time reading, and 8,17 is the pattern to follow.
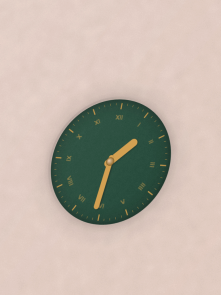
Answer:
1,31
